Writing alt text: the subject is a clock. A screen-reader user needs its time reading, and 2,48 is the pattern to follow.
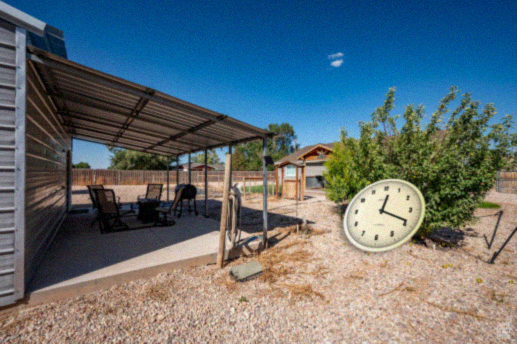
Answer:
12,19
